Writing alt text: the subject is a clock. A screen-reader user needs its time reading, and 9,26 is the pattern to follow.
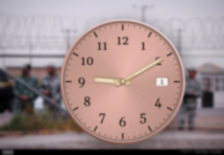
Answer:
9,10
